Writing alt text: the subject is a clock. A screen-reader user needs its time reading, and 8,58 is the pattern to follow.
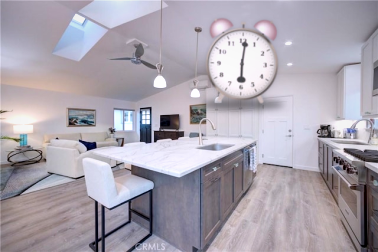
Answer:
6,01
